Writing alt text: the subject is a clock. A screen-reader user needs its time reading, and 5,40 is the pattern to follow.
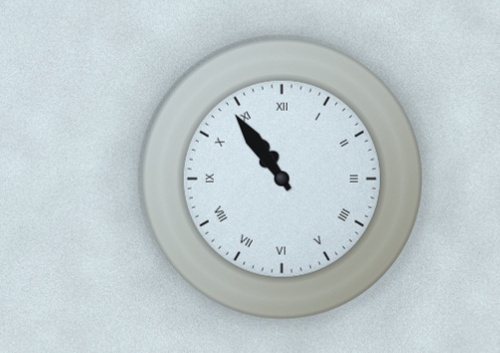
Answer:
10,54
